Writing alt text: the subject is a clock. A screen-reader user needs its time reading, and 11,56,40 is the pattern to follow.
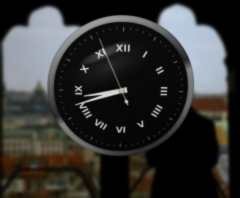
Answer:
8,41,56
